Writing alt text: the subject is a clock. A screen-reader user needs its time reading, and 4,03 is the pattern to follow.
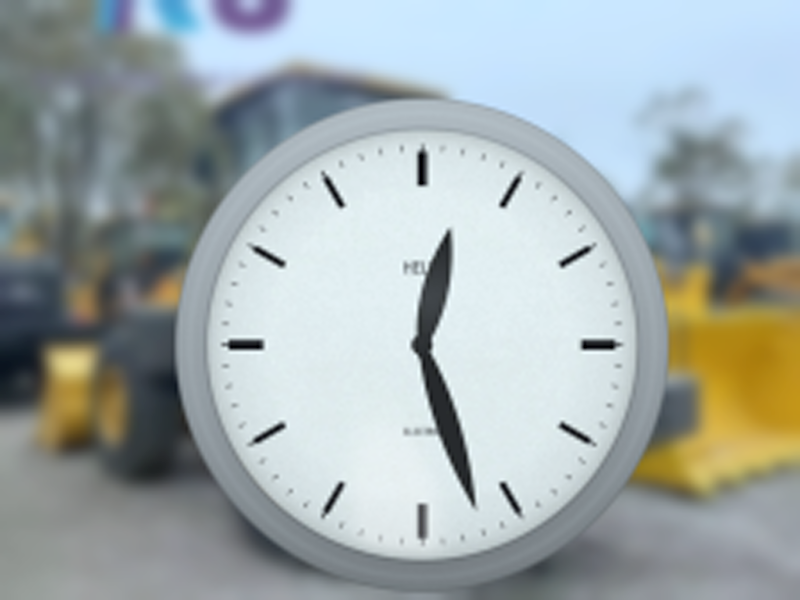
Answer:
12,27
